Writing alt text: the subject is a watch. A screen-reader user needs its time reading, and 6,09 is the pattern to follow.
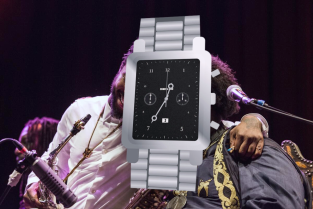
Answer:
12,35
